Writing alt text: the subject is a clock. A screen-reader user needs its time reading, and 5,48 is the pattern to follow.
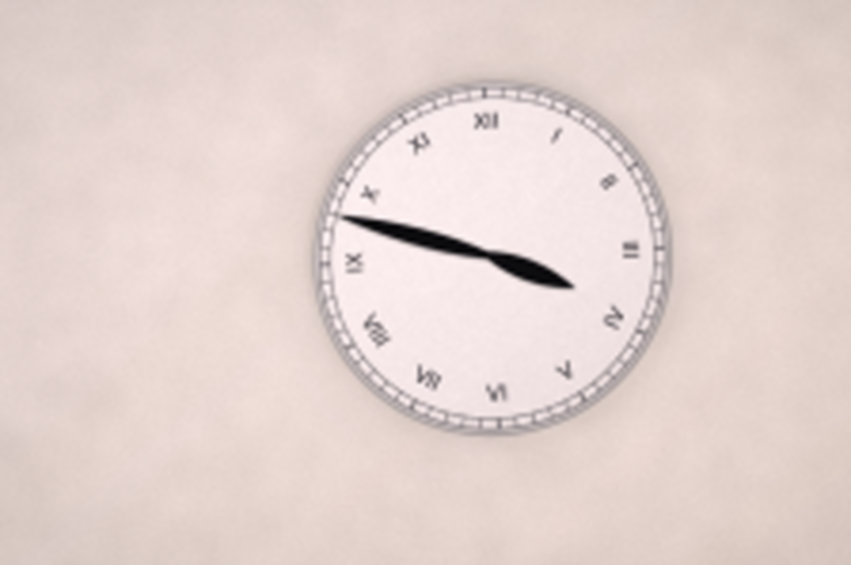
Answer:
3,48
